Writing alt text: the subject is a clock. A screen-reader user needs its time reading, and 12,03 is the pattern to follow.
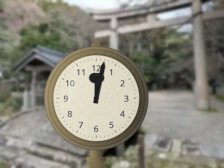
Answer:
12,02
